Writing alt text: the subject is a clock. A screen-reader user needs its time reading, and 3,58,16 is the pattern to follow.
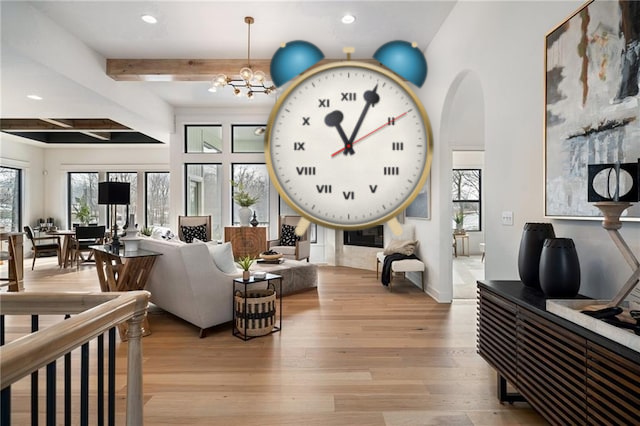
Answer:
11,04,10
